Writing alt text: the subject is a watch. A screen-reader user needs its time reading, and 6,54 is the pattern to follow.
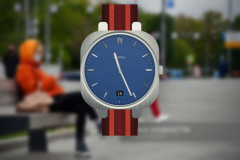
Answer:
11,26
